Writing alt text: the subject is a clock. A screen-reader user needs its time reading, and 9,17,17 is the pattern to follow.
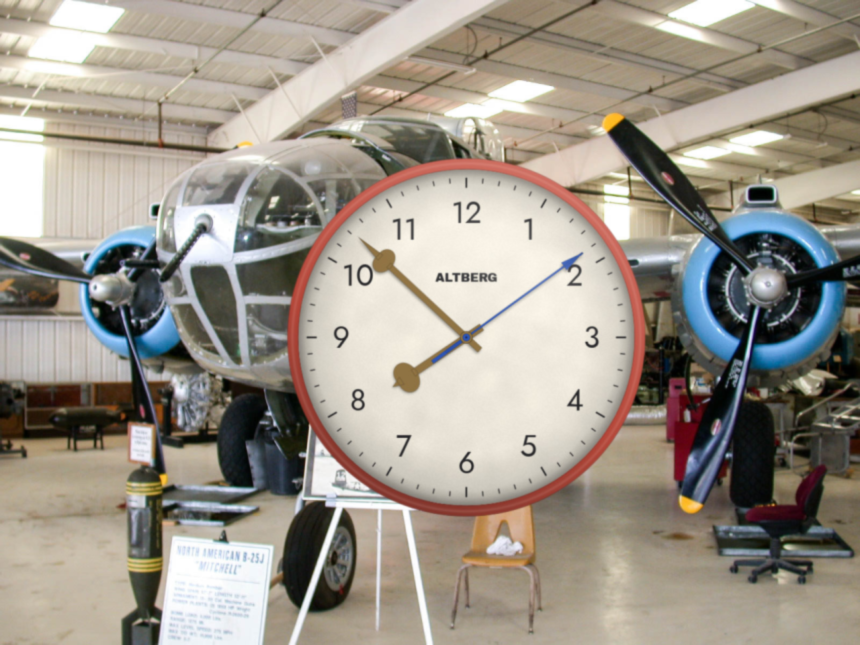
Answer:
7,52,09
